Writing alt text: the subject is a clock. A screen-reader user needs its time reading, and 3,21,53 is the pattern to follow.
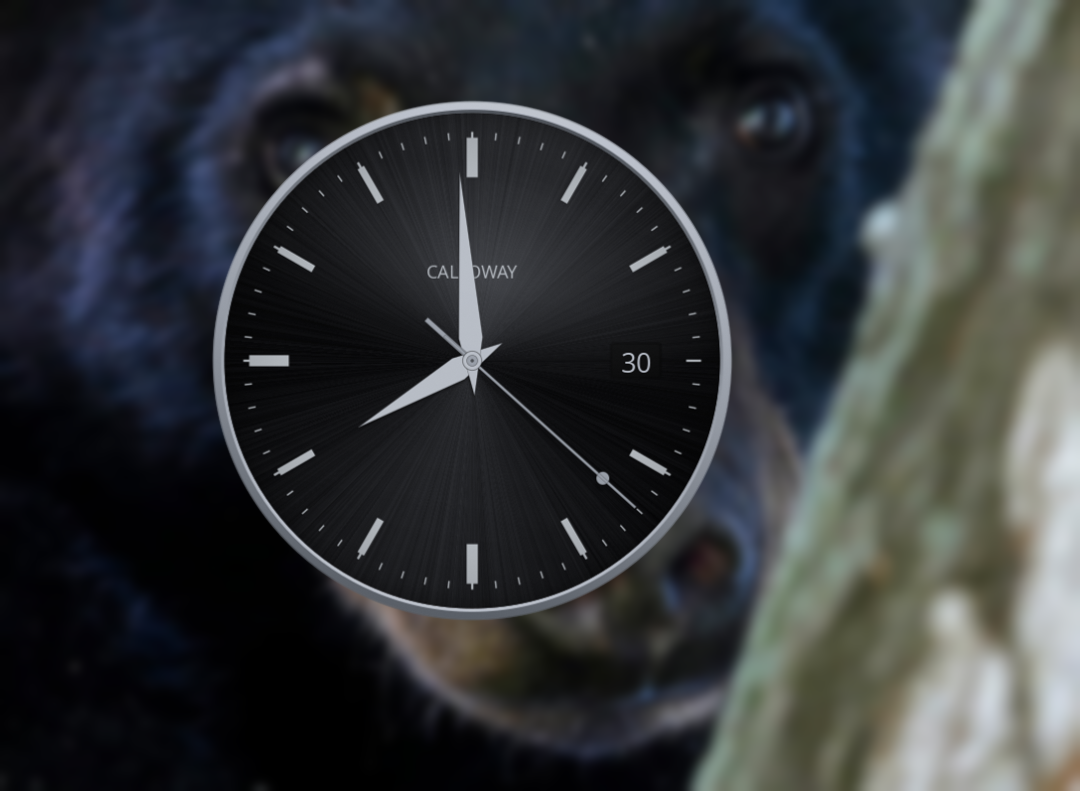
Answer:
7,59,22
